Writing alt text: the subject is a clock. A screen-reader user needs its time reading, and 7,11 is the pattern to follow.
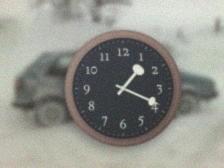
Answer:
1,19
